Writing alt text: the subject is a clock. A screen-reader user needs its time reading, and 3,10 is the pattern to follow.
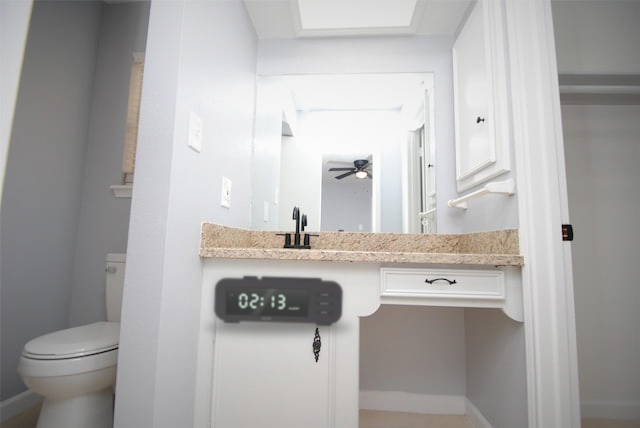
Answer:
2,13
